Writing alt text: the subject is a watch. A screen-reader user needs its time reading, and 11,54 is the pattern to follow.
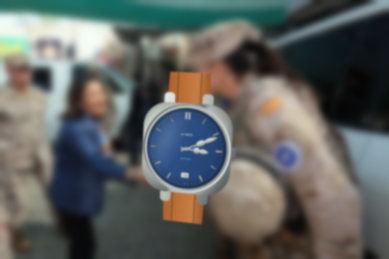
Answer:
3,11
